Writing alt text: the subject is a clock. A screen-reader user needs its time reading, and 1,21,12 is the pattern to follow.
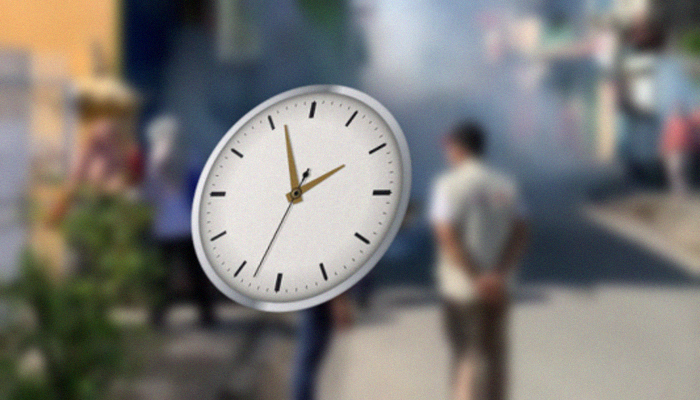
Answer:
1,56,33
